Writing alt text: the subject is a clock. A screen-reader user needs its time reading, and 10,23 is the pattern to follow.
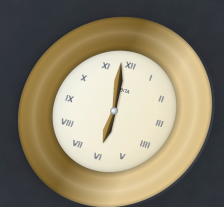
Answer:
5,58
